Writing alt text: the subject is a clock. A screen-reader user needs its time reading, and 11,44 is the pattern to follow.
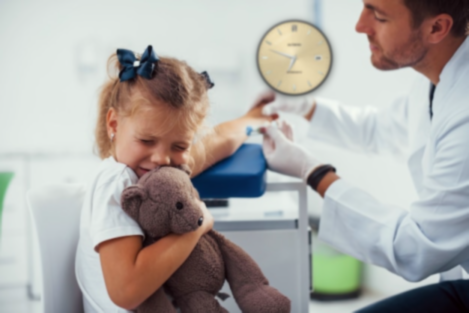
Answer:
6,48
